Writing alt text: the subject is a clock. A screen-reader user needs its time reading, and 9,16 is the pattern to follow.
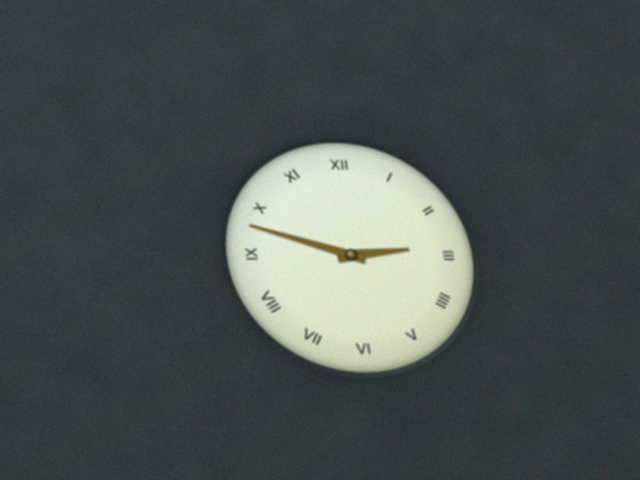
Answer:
2,48
